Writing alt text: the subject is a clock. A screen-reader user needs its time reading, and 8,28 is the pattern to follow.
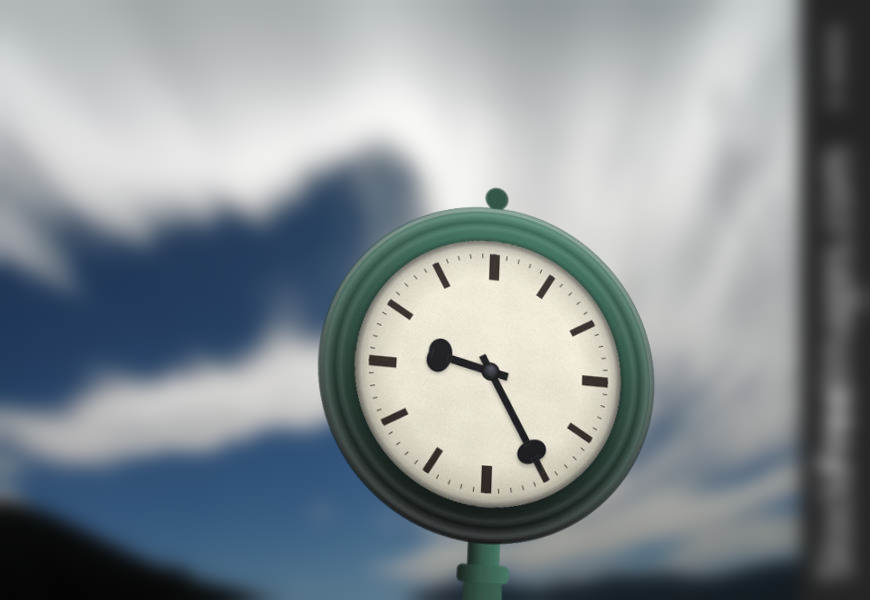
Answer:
9,25
